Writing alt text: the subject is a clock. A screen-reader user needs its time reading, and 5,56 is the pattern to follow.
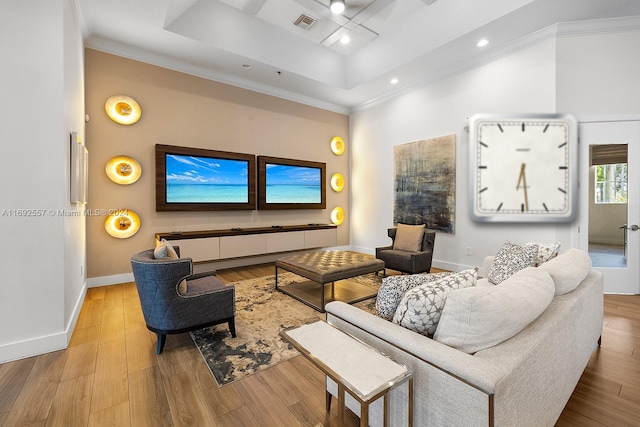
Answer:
6,29
